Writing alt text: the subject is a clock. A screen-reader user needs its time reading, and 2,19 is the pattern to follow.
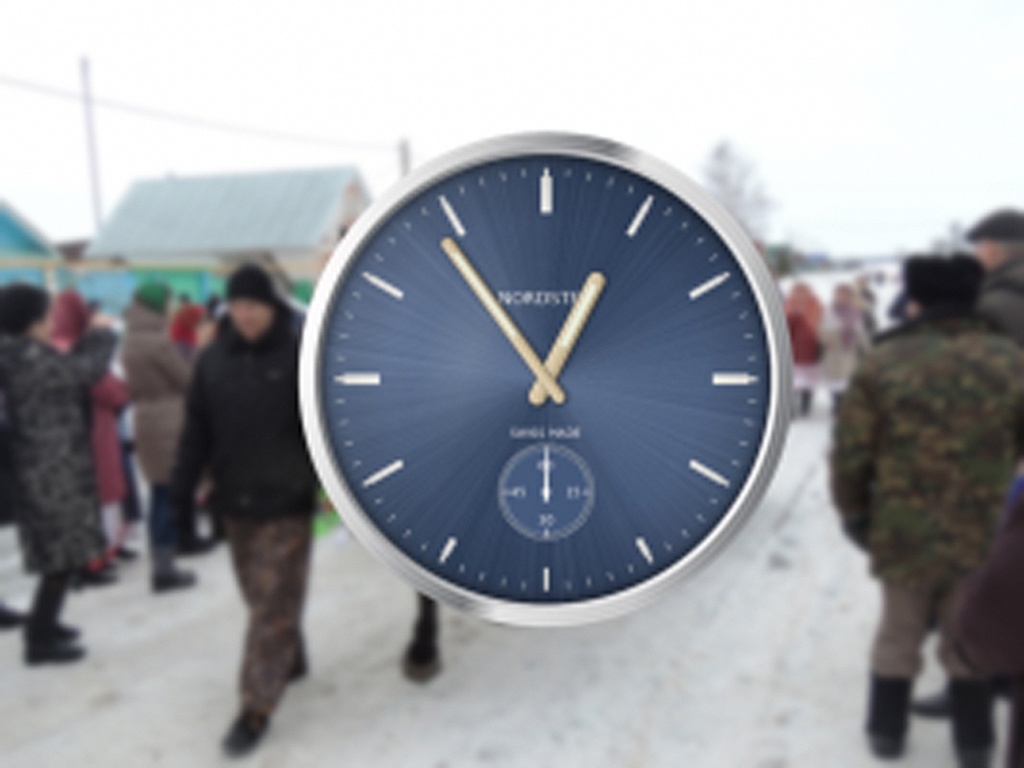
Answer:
12,54
